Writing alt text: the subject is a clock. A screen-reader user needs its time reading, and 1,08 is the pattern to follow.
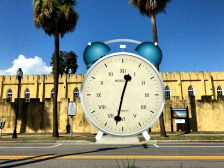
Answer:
12,32
